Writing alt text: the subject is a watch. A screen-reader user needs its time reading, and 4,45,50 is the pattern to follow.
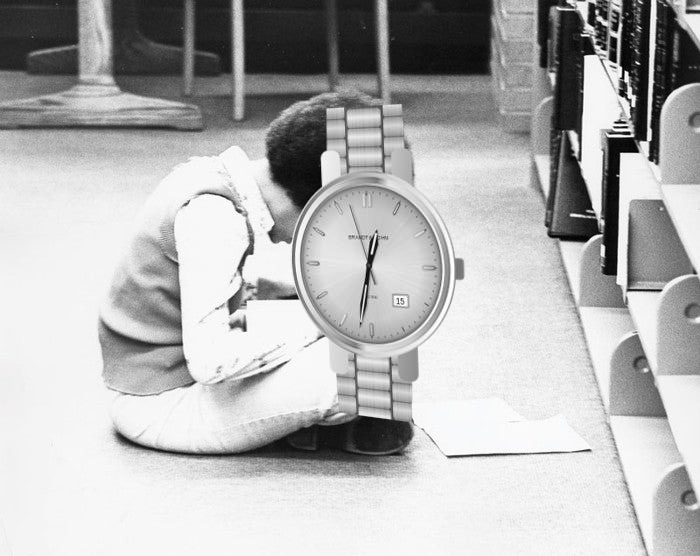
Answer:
12,31,57
